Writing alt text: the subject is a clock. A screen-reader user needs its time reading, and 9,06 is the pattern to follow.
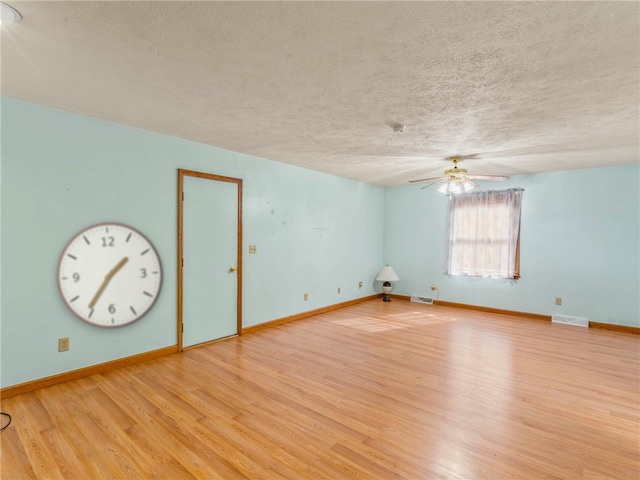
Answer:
1,36
